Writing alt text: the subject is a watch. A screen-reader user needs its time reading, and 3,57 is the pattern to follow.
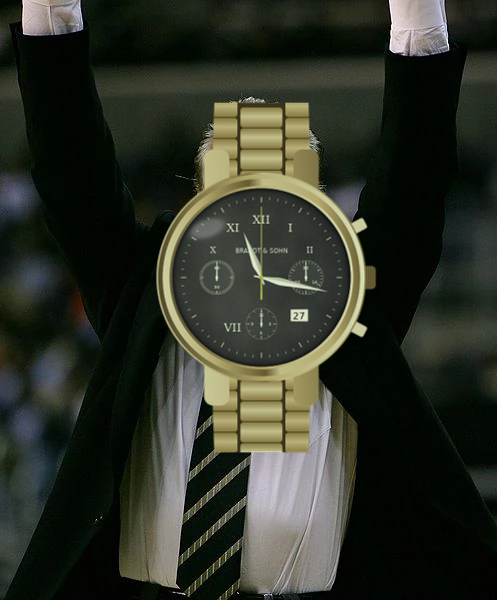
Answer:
11,17
